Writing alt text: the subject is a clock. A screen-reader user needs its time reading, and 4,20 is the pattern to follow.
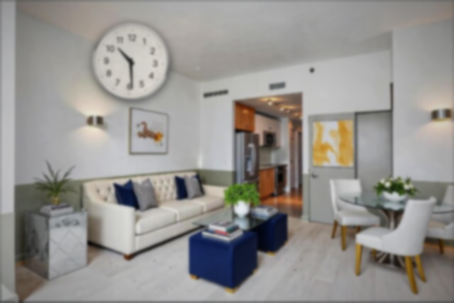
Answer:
10,29
